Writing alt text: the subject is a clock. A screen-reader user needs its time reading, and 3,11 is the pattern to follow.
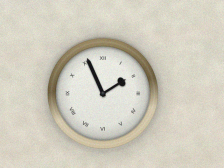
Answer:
1,56
